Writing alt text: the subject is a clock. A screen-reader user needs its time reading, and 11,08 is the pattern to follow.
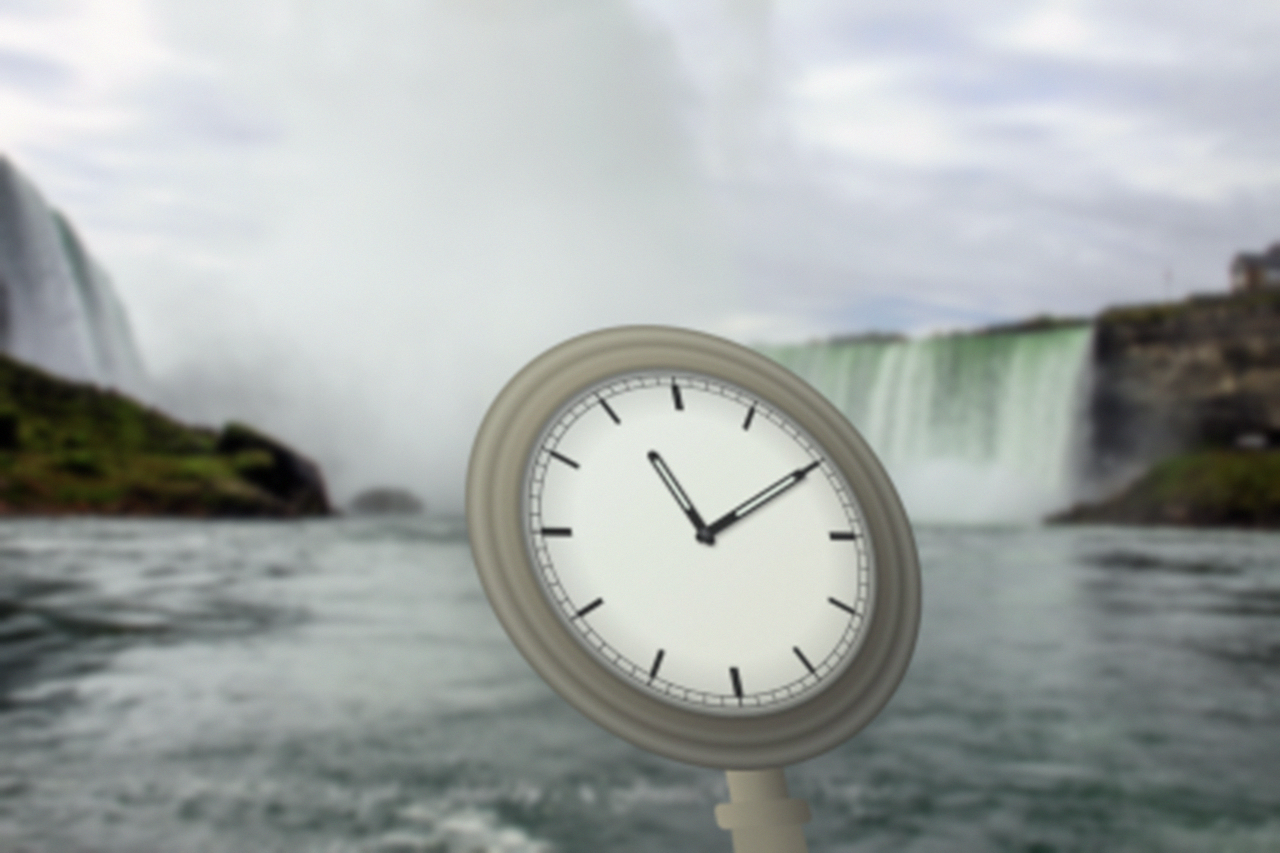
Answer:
11,10
